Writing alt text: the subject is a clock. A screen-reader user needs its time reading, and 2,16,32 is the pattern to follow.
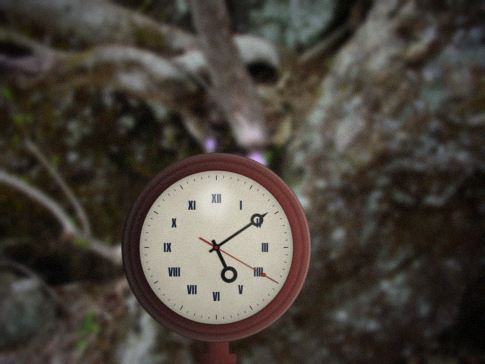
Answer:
5,09,20
